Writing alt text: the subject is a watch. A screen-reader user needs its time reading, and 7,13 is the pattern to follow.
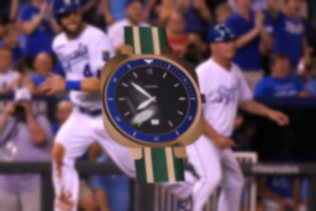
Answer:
7,52
